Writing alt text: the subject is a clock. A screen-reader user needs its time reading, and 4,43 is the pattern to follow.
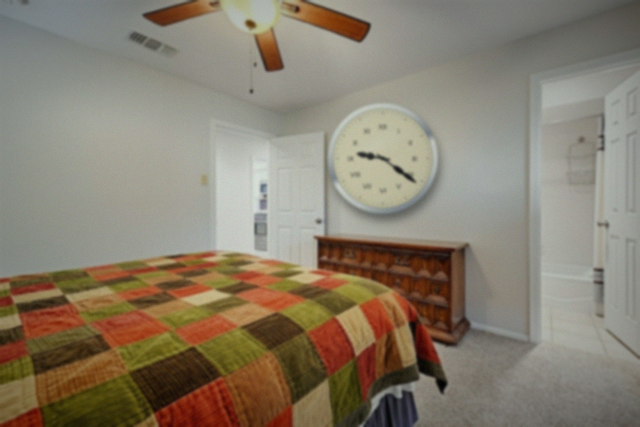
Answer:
9,21
